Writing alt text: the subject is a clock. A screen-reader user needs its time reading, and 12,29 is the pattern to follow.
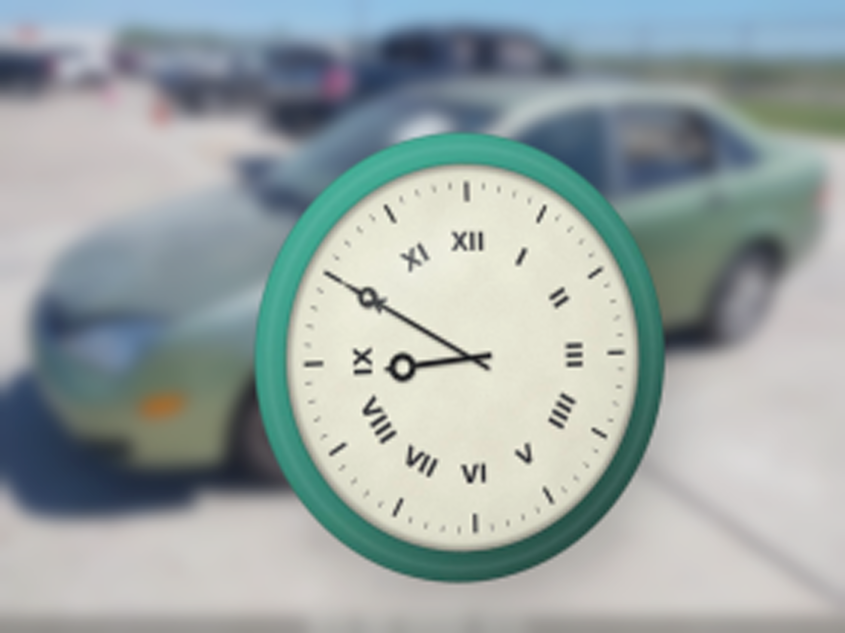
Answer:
8,50
